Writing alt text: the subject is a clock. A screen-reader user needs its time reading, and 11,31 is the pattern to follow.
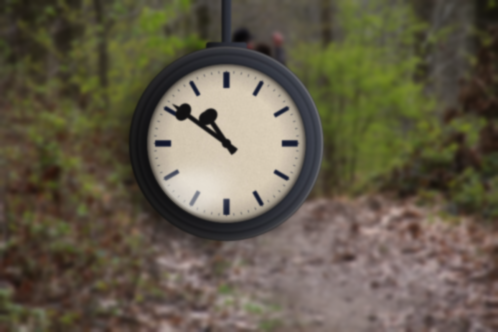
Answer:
10,51
